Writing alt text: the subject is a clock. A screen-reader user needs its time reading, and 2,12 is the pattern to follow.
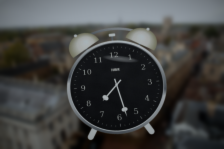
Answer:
7,28
